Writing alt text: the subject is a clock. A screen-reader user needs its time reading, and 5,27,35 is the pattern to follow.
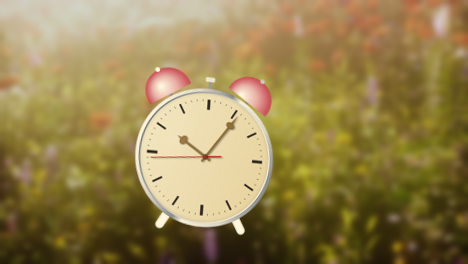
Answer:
10,05,44
